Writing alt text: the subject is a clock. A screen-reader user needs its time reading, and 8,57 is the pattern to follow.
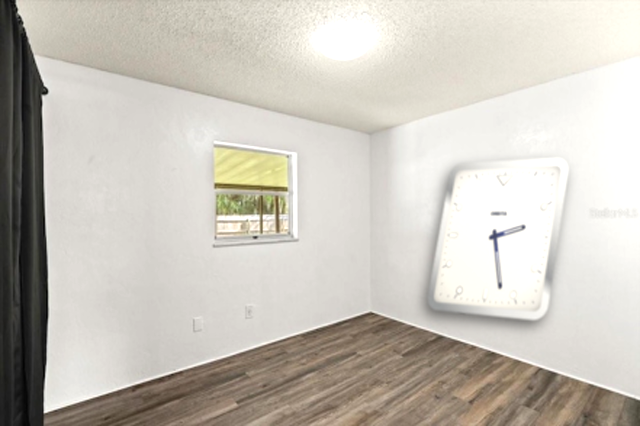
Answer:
2,27
